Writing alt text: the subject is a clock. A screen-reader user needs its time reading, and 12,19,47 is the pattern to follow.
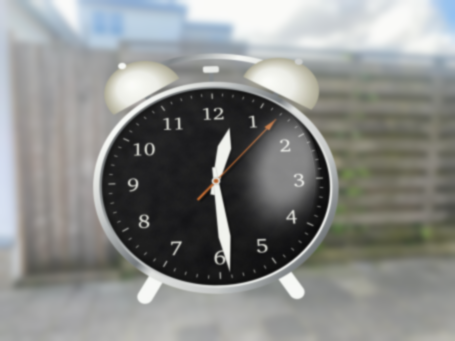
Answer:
12,29,07
